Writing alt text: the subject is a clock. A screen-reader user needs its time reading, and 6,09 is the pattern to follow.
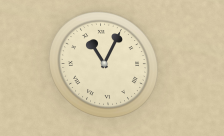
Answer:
11,05
